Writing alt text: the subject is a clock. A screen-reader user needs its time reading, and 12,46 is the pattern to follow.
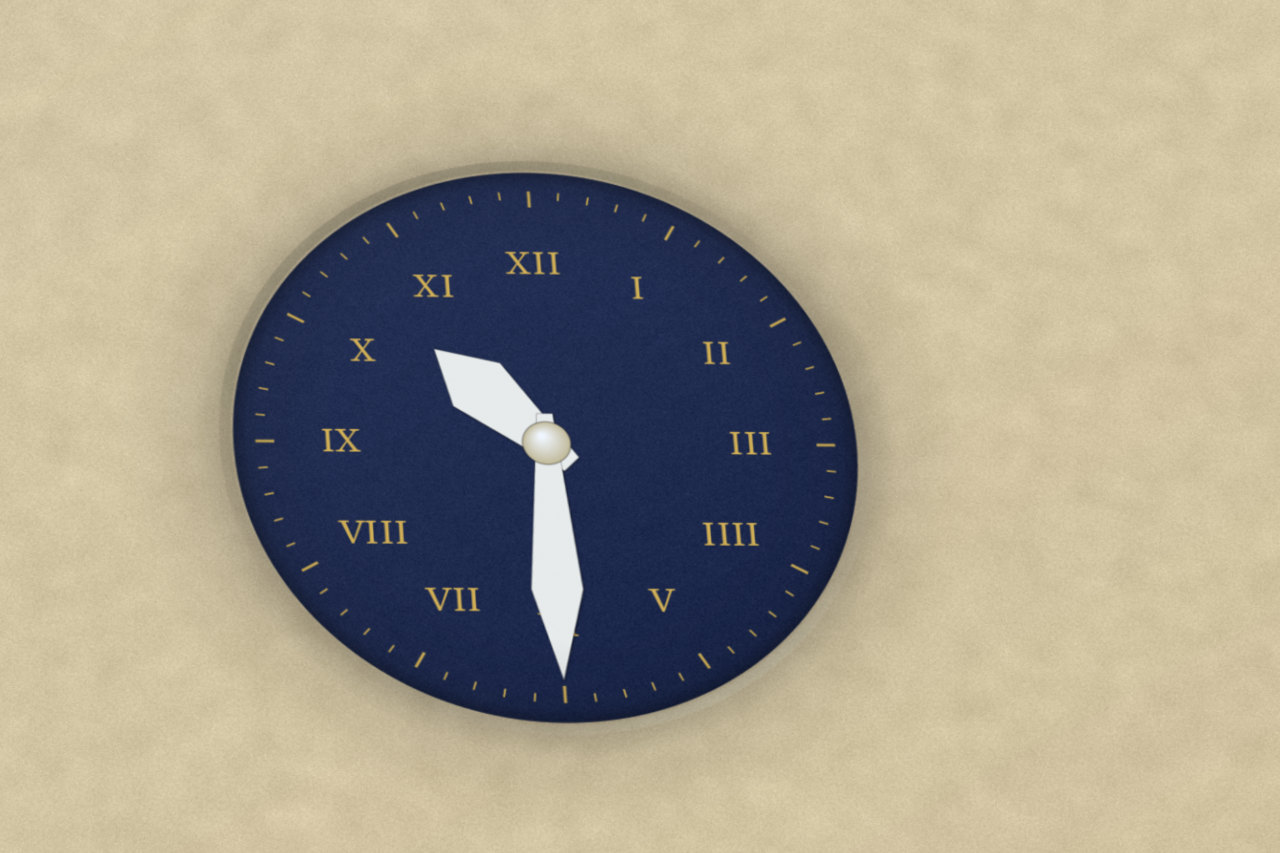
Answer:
10,30
